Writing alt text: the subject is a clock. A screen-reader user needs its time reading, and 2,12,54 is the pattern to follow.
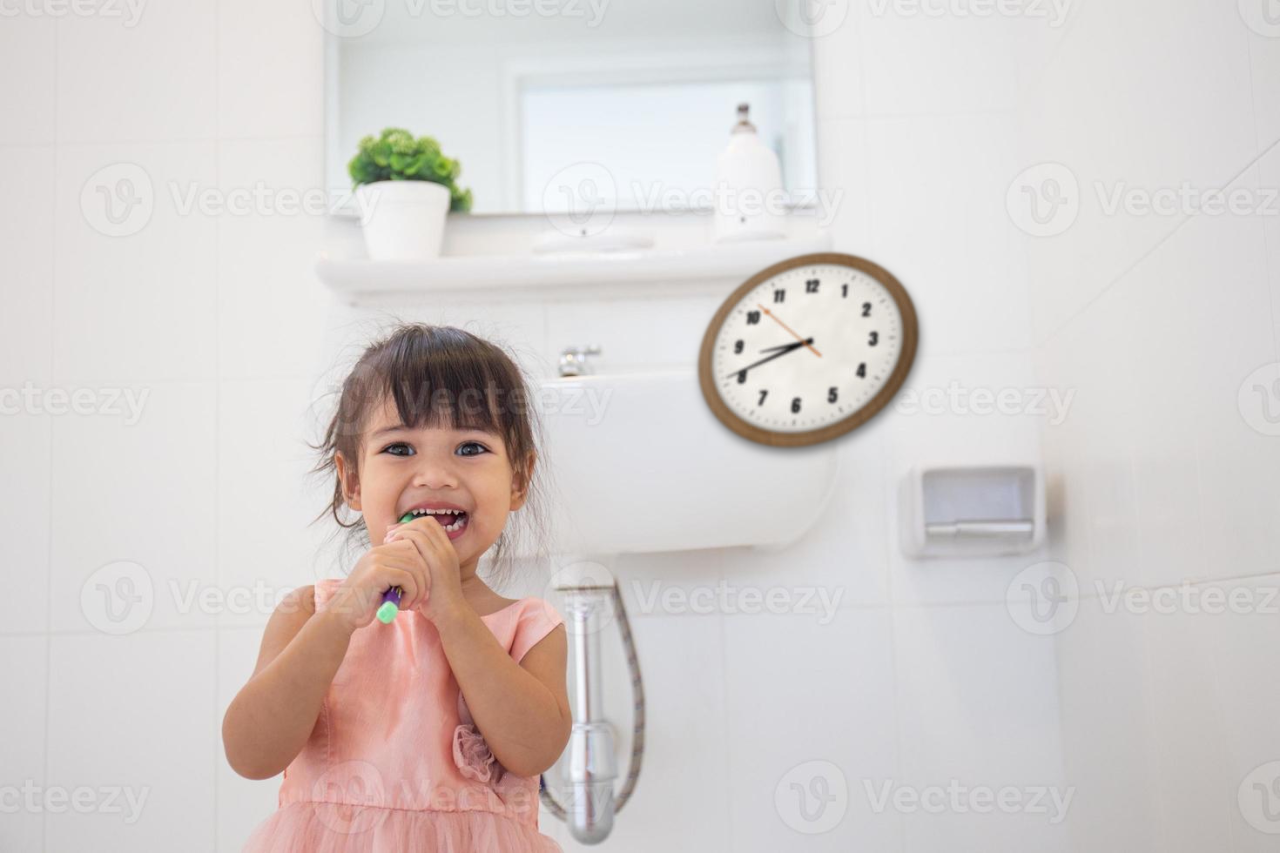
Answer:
8,40,52
